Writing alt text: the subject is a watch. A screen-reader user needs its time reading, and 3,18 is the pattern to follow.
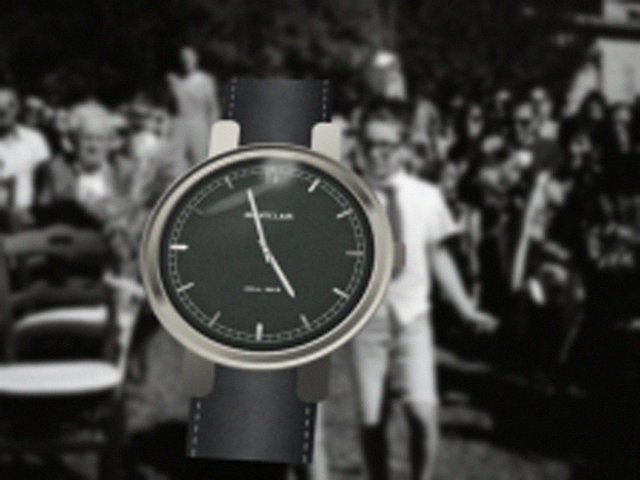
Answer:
4,57
